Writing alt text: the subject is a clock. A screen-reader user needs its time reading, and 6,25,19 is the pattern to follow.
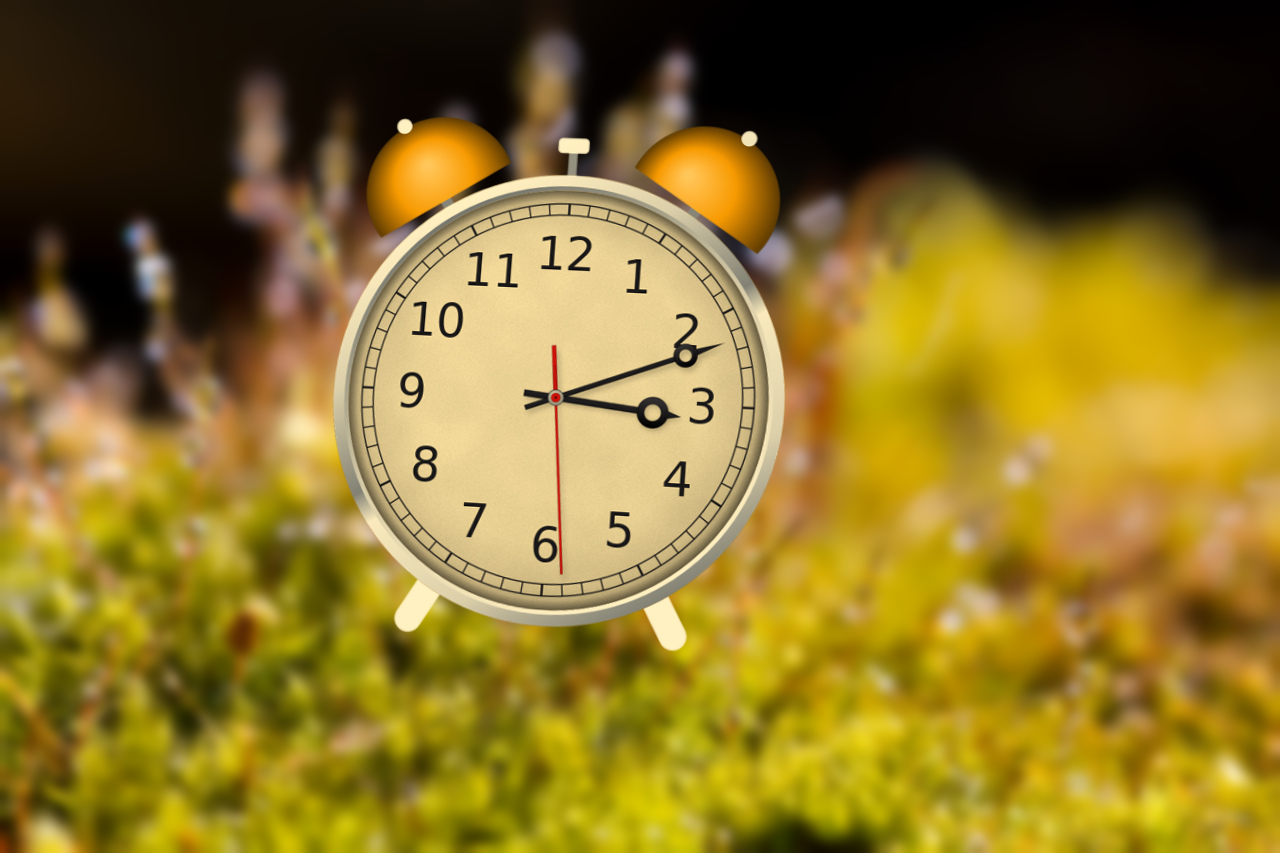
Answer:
3,11,29
